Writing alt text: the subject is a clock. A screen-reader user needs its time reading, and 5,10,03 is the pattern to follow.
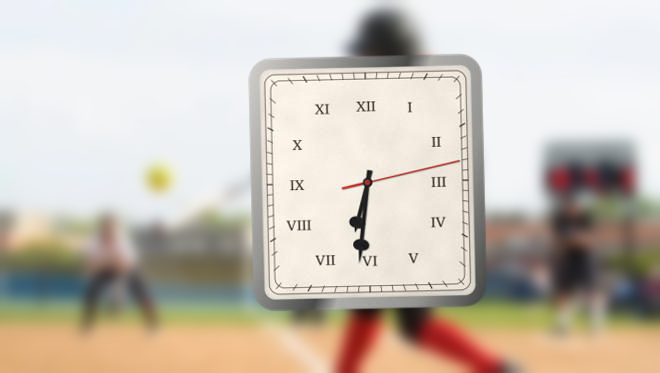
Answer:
6,31,13
